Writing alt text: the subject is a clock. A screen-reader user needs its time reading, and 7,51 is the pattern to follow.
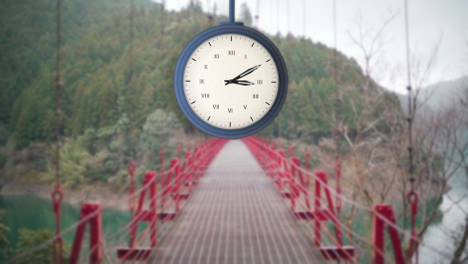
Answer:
3,10
